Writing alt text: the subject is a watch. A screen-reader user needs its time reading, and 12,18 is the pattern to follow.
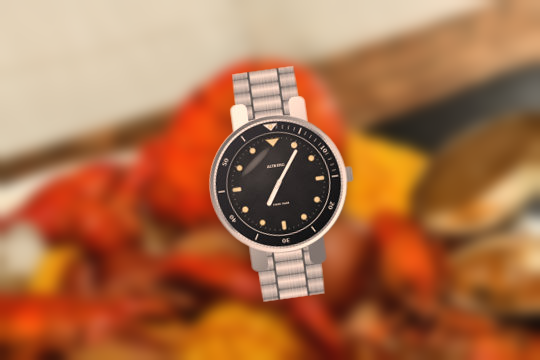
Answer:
7,06
